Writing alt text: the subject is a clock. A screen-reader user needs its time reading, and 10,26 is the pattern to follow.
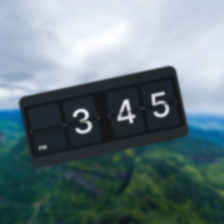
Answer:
3,45
